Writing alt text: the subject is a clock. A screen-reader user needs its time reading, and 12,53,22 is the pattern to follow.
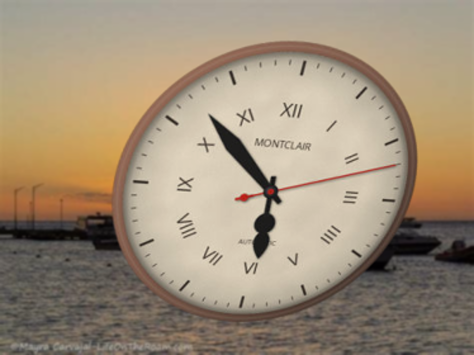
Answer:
5,52,12
